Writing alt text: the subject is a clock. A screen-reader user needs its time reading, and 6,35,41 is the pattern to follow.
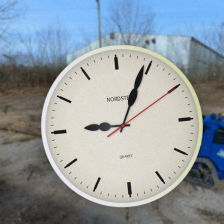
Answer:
9,04,10
